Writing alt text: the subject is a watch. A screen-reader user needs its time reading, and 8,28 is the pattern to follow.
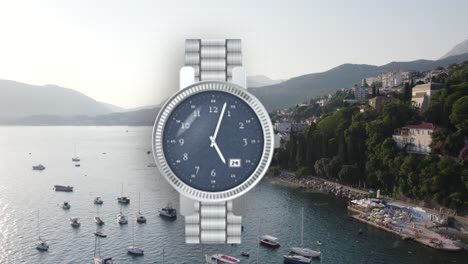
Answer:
5,03
